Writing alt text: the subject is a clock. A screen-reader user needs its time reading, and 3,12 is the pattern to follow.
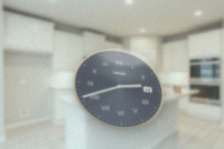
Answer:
2,41
